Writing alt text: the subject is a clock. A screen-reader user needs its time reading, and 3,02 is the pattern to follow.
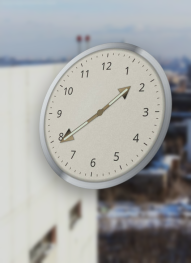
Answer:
1,39
